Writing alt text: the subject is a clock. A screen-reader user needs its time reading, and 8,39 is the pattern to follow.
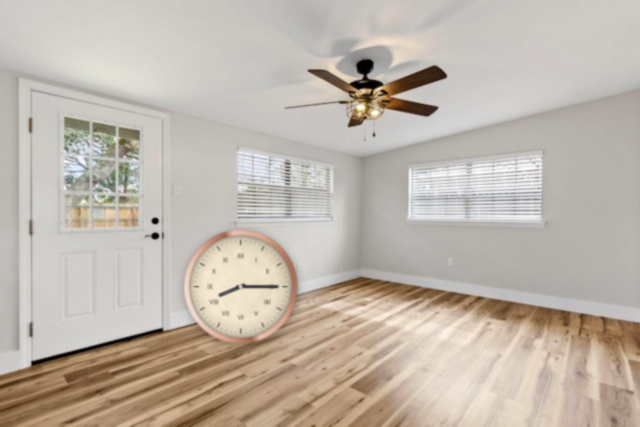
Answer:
8,15
